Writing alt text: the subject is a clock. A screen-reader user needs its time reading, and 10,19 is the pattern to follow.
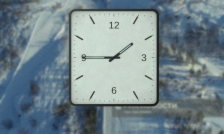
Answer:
1,45
